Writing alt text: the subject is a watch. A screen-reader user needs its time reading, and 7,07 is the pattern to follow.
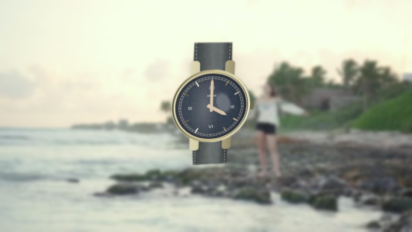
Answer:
4,00
